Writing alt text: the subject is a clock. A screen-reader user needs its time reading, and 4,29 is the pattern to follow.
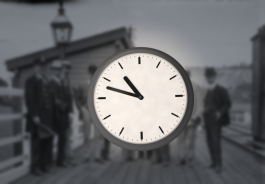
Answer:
10,48
